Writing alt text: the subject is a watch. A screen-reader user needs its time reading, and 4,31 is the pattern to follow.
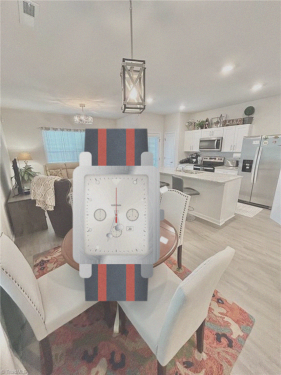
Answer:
5,33
